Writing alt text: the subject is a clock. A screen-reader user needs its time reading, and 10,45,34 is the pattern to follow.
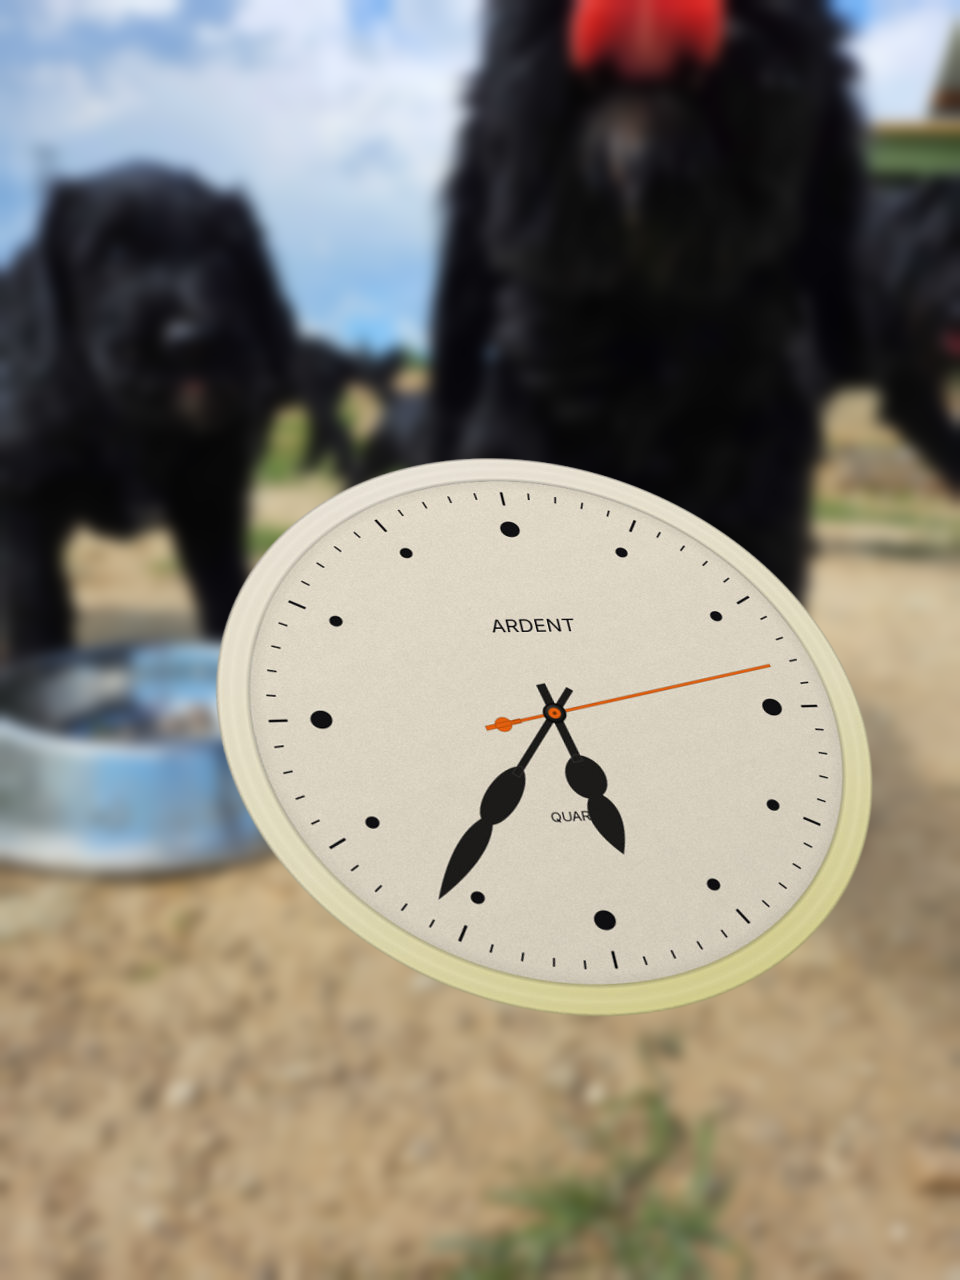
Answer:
5,36,13
